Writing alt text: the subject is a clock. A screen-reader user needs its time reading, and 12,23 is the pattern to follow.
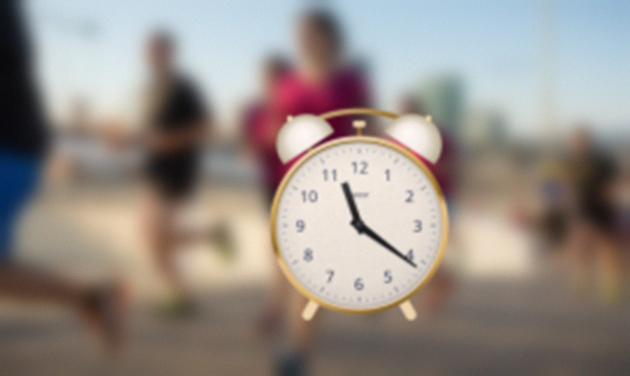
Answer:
11,21
